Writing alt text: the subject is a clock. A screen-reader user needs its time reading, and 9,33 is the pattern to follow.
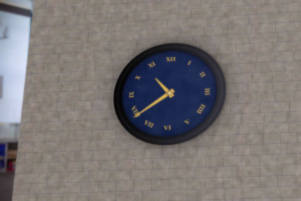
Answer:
10,39
